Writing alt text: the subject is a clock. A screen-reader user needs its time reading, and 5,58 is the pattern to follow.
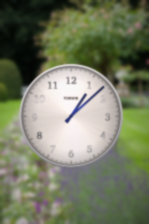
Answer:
1,08
